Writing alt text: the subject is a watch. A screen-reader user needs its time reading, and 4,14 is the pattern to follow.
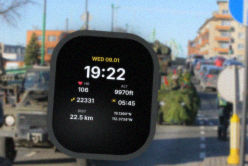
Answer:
19,22
